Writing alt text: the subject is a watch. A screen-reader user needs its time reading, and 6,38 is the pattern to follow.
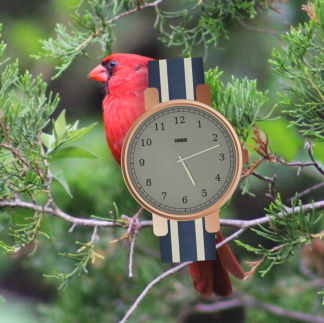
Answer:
5,12
